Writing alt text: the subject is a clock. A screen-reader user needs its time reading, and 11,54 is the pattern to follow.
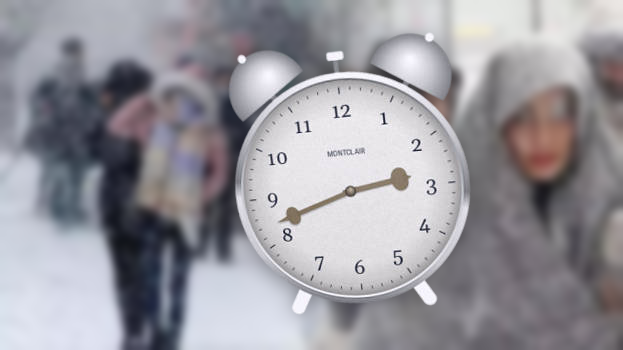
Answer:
2,42
